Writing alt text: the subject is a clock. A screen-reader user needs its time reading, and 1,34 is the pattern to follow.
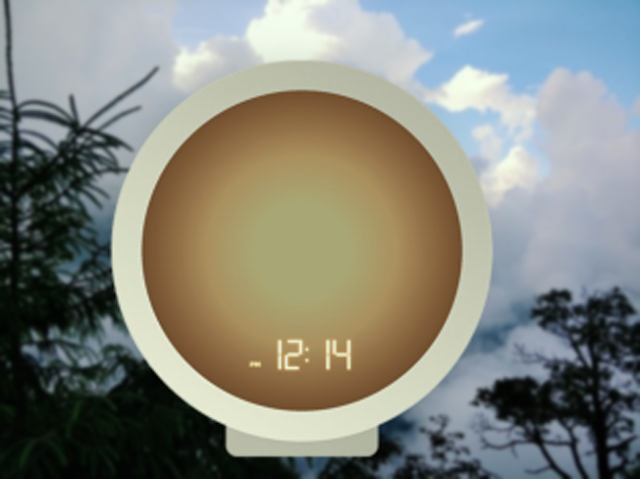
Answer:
12,14
